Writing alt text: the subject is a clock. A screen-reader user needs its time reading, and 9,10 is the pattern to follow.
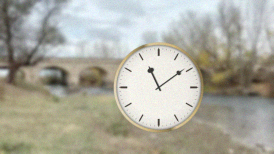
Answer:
11,09
